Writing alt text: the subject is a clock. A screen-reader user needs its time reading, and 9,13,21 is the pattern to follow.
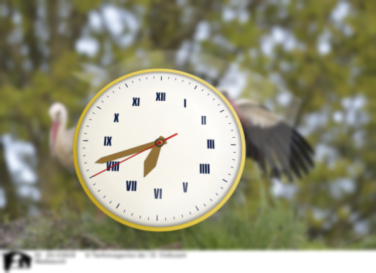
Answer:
6,41,40
